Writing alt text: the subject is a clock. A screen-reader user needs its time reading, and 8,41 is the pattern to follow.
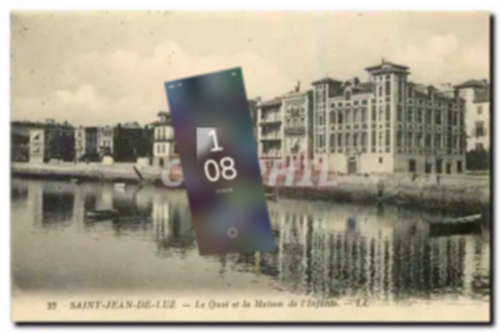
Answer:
1,08
